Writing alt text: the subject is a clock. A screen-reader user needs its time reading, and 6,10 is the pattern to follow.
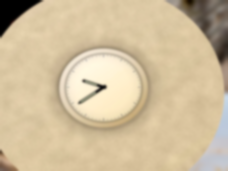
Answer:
9,39
